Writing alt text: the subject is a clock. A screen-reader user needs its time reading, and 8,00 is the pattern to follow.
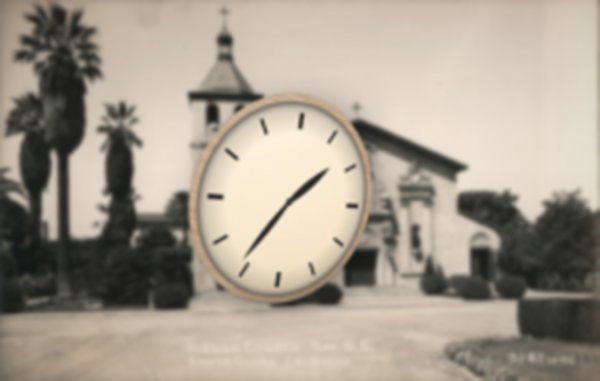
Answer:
1,36
